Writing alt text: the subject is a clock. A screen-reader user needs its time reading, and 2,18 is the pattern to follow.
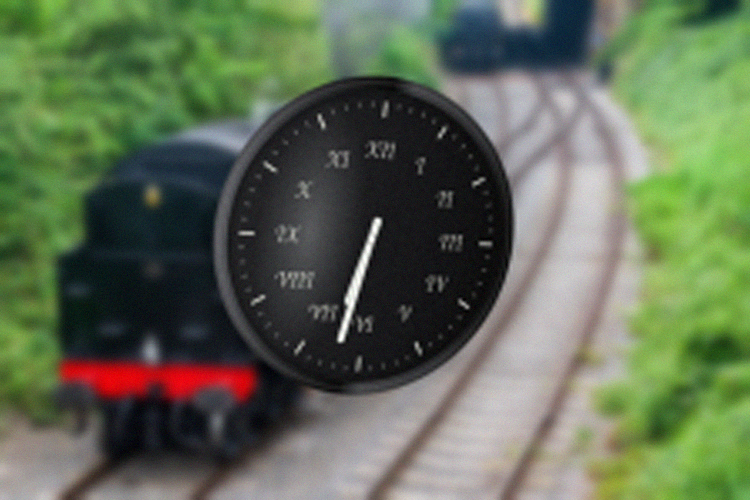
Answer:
6,32
